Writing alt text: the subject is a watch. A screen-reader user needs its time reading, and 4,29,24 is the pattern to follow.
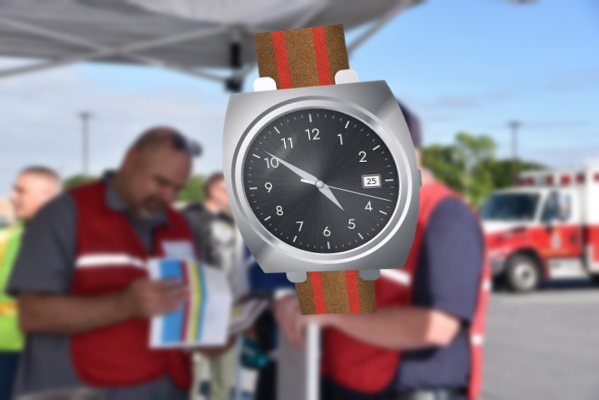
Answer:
4,51,18
